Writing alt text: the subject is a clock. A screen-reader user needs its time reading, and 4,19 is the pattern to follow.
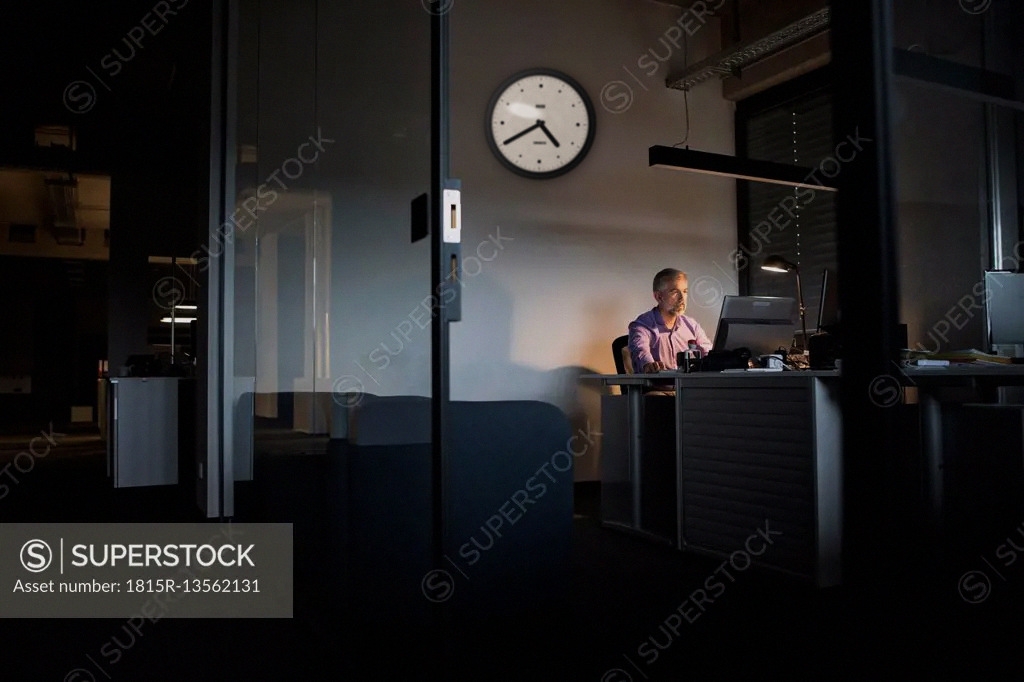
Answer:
4,40
